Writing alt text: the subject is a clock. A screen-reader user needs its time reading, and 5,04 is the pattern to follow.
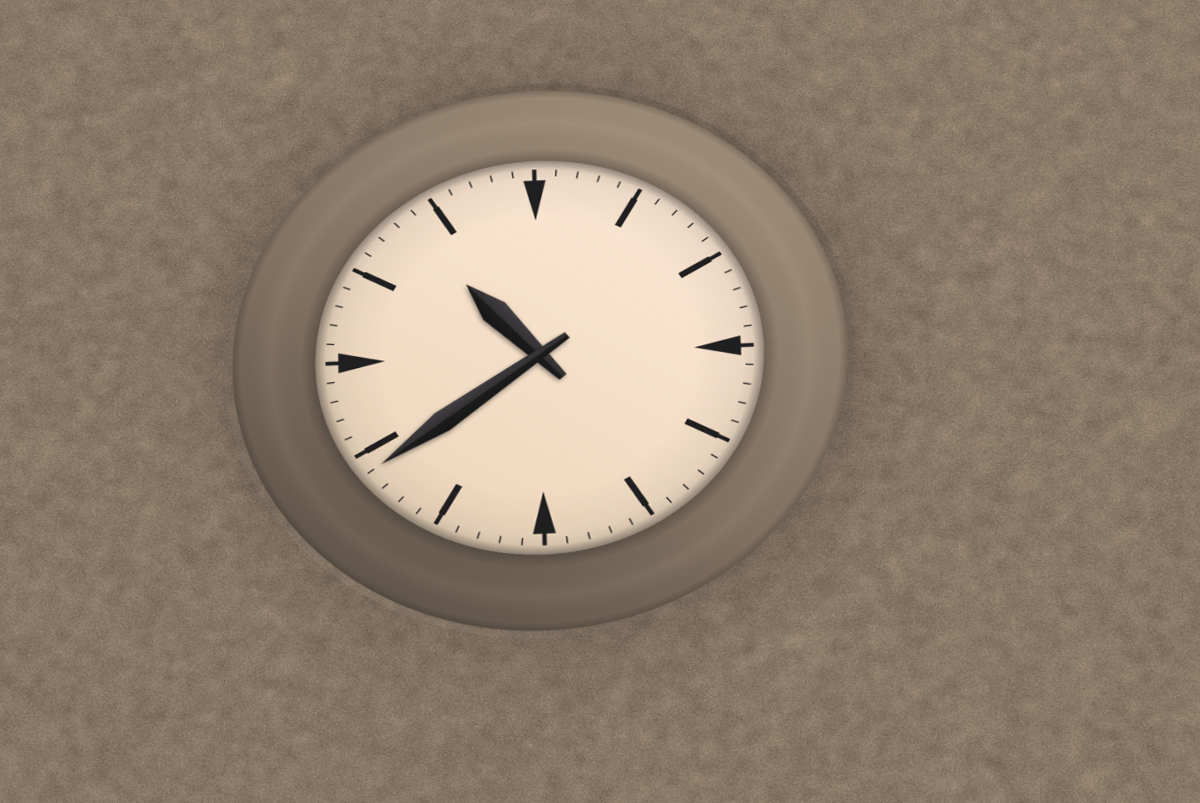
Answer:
10,39
